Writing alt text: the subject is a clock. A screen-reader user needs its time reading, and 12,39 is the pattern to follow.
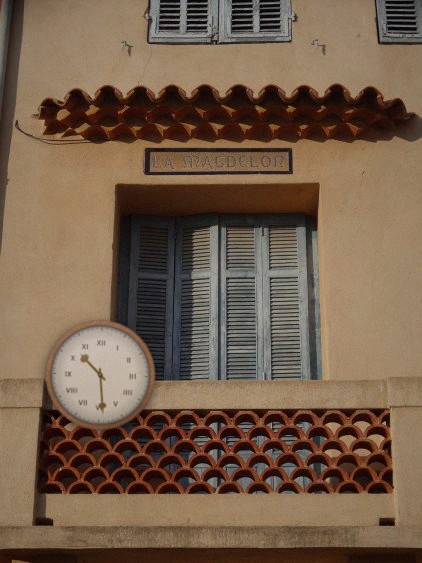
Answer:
10,29
